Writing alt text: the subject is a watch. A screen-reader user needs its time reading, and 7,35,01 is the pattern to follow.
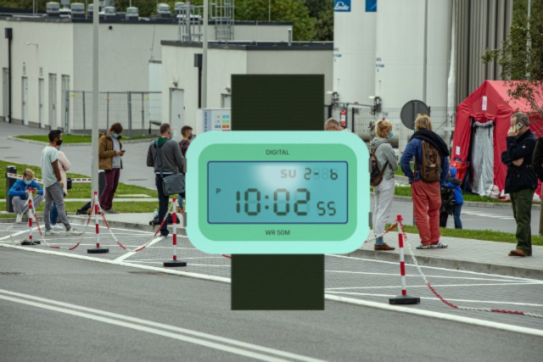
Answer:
10,02,55
